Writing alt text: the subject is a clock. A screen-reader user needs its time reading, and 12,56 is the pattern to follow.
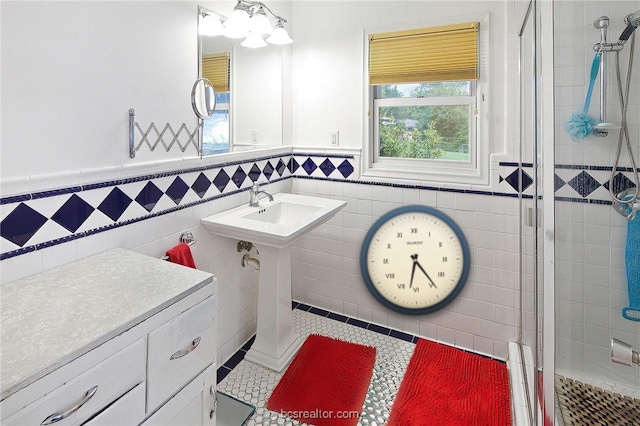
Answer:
6,24
